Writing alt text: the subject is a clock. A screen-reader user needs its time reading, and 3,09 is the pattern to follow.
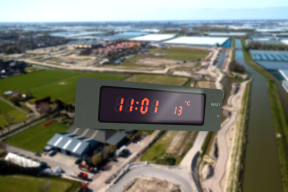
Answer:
11,01
